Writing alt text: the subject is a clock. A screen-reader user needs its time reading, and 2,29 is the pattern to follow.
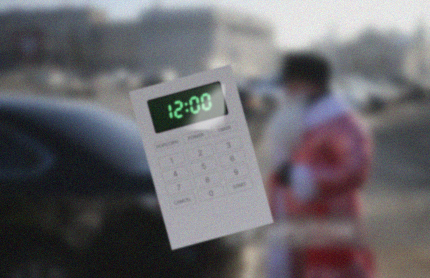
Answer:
12,00
